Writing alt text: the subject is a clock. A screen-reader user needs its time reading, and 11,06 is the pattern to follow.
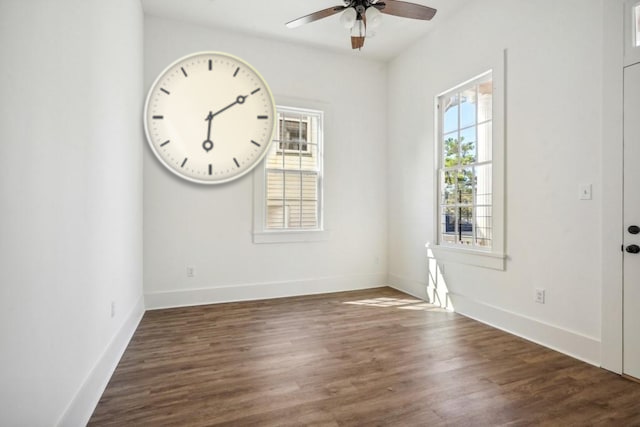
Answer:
6,10
